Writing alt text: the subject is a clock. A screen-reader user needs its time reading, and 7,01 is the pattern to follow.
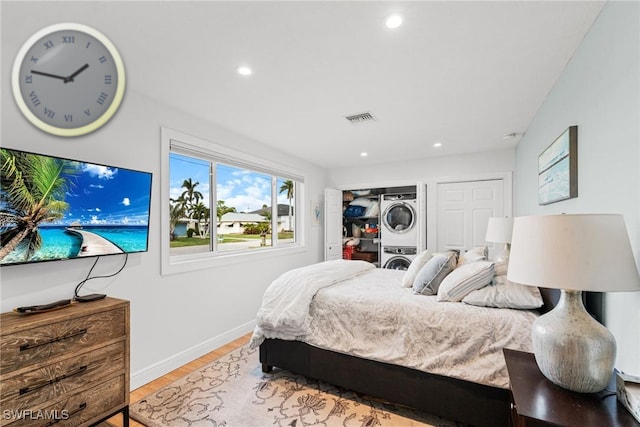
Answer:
1,47
